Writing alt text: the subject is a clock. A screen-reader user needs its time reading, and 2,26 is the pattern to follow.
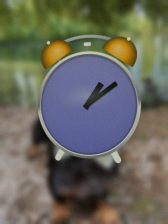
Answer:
1,09
